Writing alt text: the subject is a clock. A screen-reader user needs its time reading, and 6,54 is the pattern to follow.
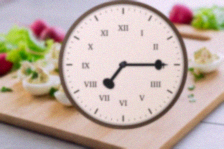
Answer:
7,15
